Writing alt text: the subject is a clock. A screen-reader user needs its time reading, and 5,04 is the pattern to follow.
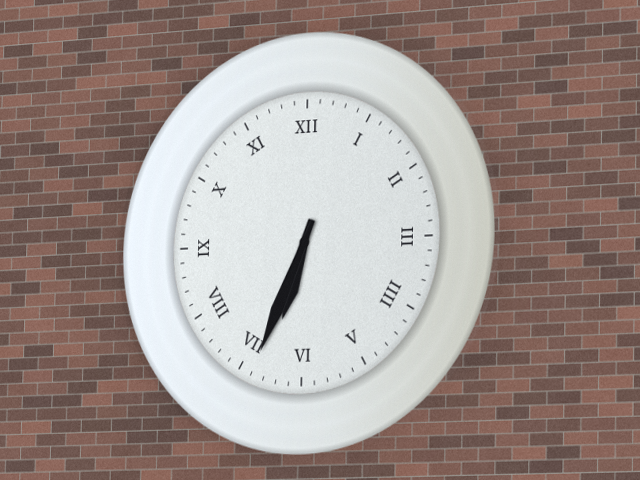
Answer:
6,34
